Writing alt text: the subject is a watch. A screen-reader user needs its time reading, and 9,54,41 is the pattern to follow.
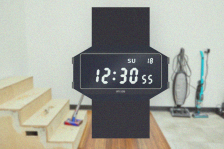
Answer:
12,30,55
